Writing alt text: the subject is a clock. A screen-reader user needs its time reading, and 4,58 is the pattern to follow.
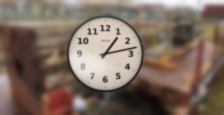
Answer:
1,13
